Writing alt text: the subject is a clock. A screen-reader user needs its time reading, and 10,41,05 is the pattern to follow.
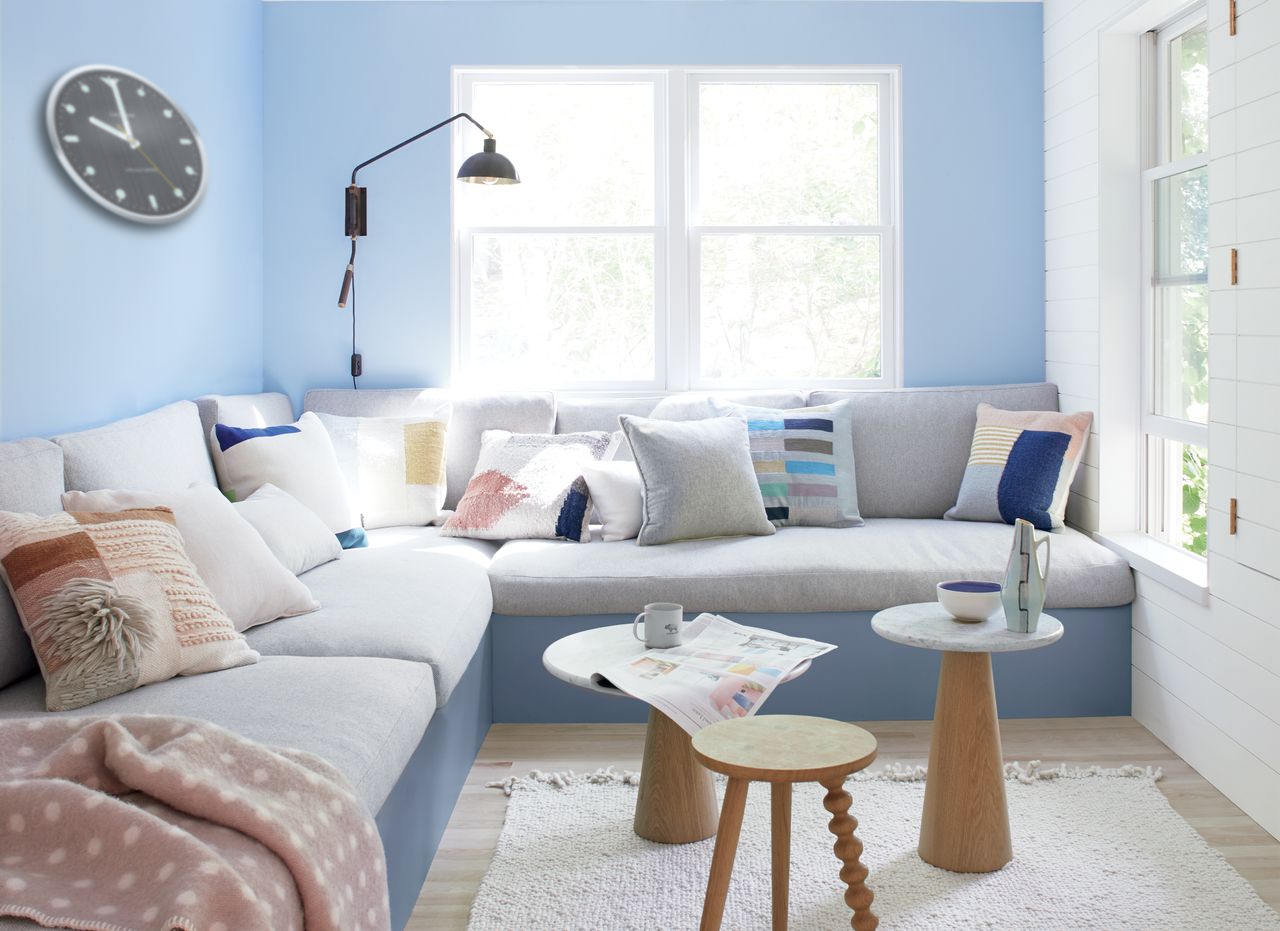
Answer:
10,00,25
